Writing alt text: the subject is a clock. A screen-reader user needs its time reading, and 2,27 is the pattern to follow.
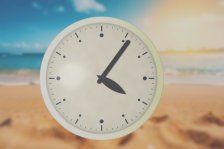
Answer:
4,06
